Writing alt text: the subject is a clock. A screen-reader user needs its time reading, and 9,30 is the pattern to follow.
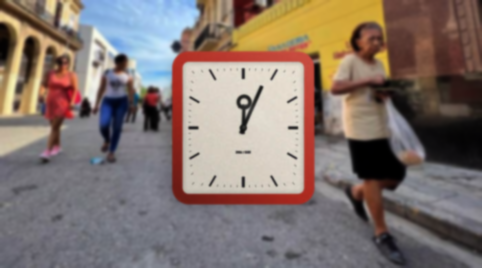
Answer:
12,04
